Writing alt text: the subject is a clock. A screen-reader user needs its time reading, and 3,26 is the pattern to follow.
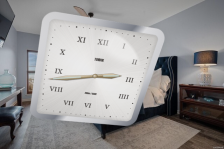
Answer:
2,43
